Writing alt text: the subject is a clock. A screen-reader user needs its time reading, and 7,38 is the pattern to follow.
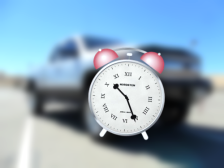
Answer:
10,26
